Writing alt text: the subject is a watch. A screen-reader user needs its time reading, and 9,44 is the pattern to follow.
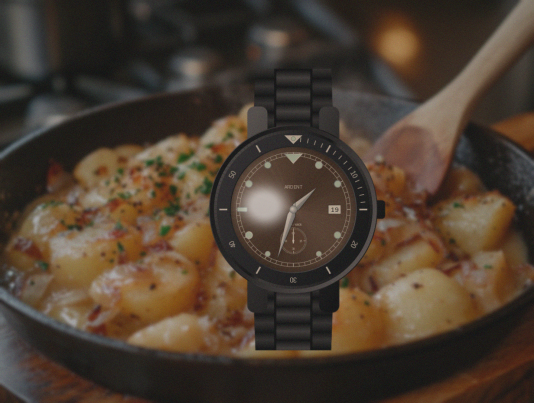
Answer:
1,33
